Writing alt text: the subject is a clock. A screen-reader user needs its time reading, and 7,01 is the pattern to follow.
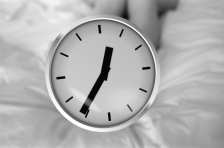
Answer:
12,36
